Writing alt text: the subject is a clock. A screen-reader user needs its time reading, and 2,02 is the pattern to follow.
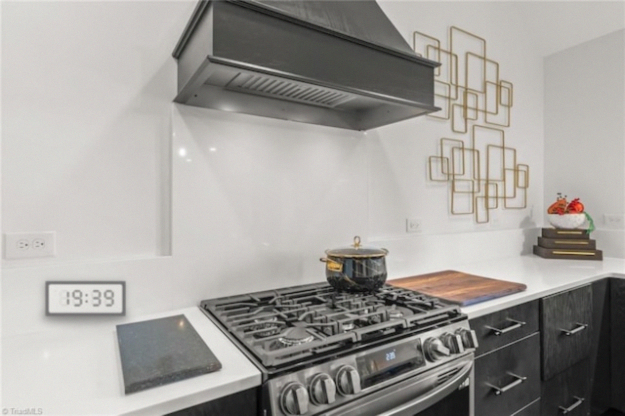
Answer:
19,39
